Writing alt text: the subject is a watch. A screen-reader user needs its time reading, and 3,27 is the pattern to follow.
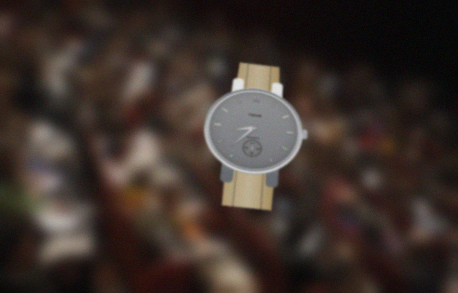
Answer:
8,37
